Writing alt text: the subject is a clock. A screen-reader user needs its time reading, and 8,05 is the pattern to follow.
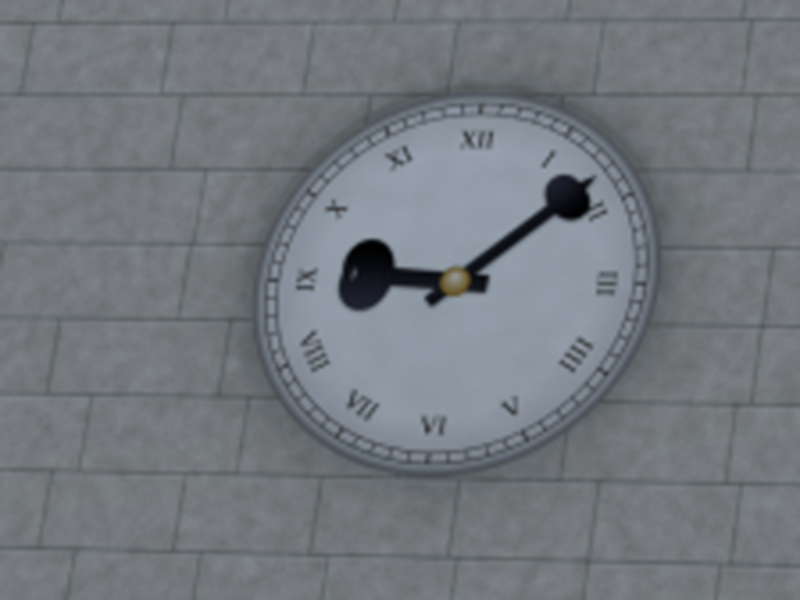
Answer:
9,08
